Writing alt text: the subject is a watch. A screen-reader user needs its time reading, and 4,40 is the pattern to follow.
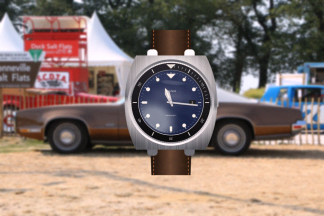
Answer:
11,16
